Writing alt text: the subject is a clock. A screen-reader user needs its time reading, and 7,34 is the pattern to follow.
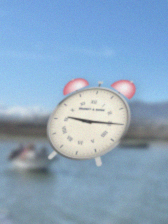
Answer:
9,15
